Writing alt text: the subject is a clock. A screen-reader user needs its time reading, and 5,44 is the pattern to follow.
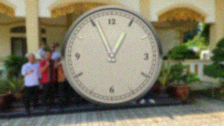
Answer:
12,56
